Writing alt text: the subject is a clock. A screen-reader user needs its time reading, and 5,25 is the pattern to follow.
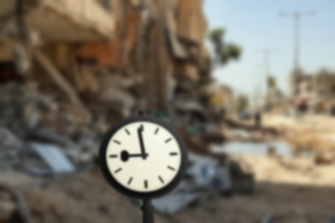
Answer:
8,59
